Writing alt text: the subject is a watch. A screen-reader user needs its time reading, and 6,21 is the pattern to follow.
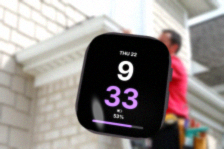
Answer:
9,33
